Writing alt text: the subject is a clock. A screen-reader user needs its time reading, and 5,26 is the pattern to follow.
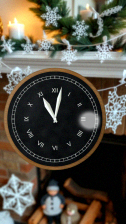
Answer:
11,02
